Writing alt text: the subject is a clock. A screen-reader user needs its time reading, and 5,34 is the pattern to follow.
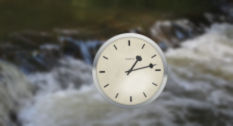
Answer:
1,13
